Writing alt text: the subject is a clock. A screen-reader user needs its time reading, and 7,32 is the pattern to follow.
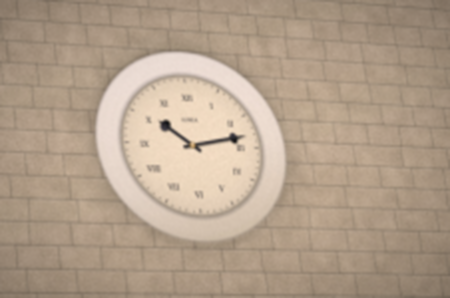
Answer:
10,13
